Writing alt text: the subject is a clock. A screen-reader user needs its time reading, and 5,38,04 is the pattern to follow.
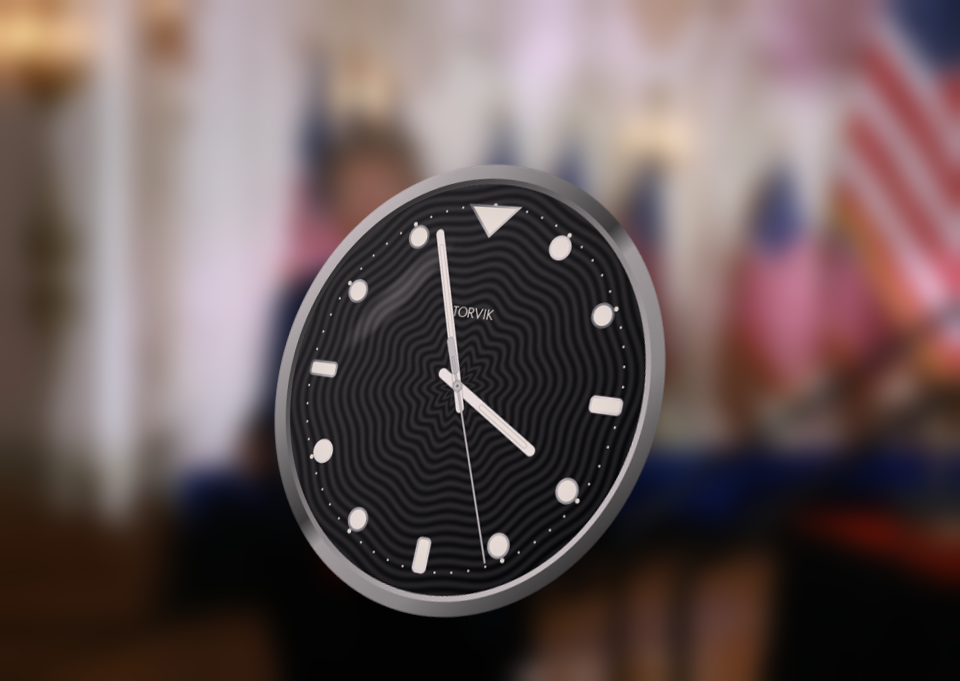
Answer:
3,56,26
